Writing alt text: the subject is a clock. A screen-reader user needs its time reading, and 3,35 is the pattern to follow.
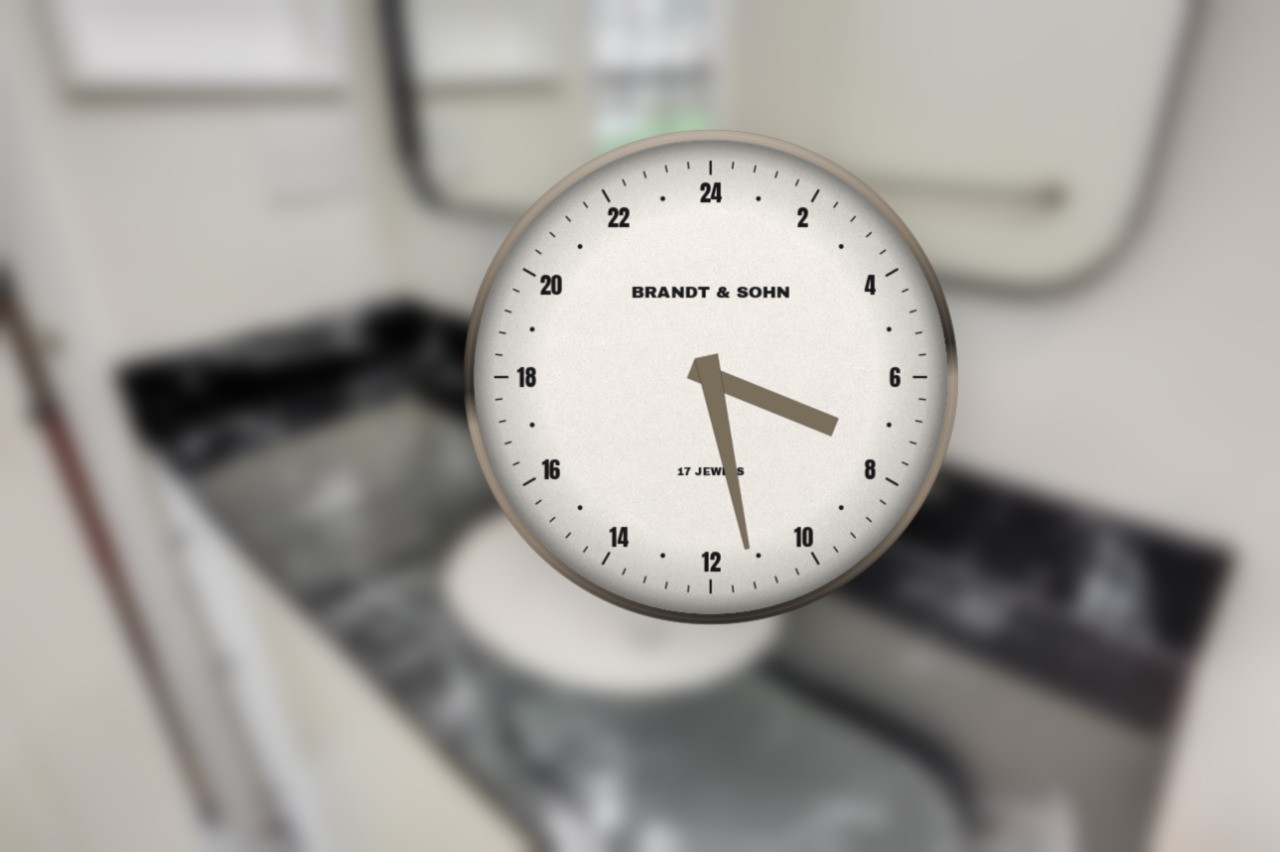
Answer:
7,28
